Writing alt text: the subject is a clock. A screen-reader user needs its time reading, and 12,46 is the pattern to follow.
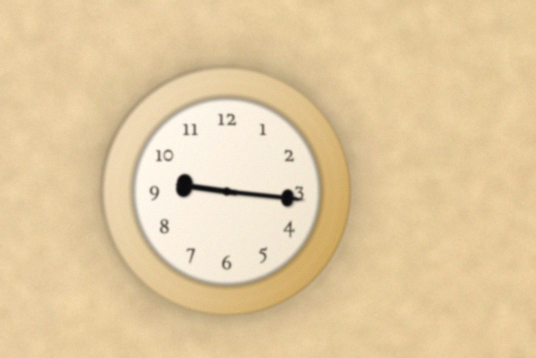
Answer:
9,16
